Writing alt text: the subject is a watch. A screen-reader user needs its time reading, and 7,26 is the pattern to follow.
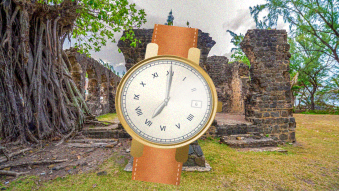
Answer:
7,00
